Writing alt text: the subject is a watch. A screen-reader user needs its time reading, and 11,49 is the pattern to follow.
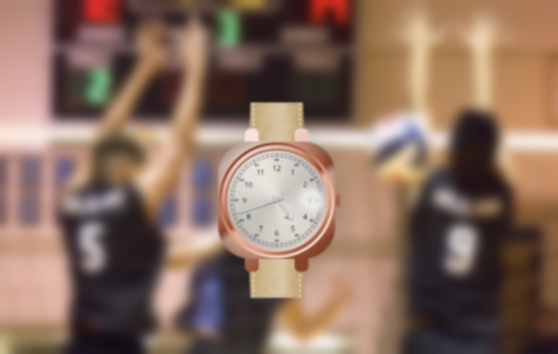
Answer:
4,42
